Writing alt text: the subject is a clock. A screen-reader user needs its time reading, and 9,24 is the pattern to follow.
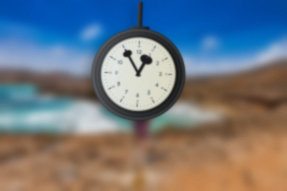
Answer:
12,55
